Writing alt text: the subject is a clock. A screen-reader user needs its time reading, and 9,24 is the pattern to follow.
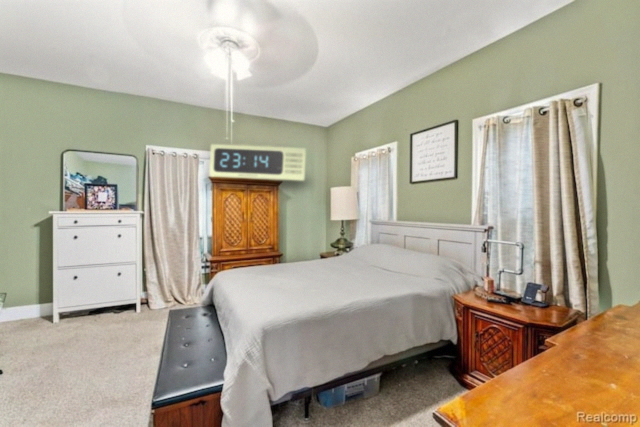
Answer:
23,14
